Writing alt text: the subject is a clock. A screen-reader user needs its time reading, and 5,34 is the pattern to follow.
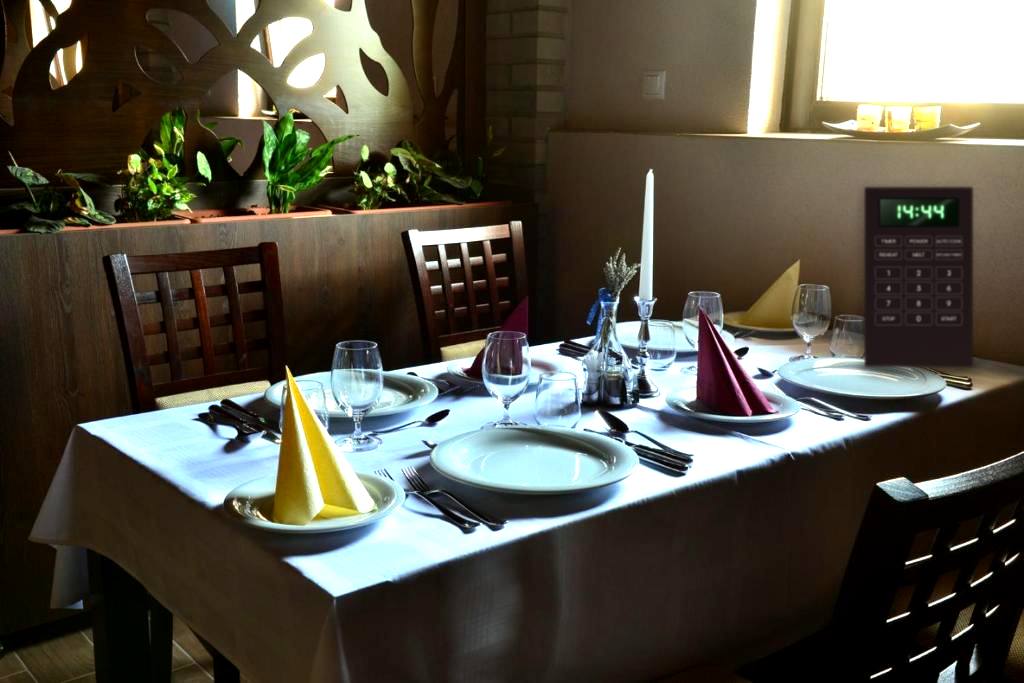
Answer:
14,44
